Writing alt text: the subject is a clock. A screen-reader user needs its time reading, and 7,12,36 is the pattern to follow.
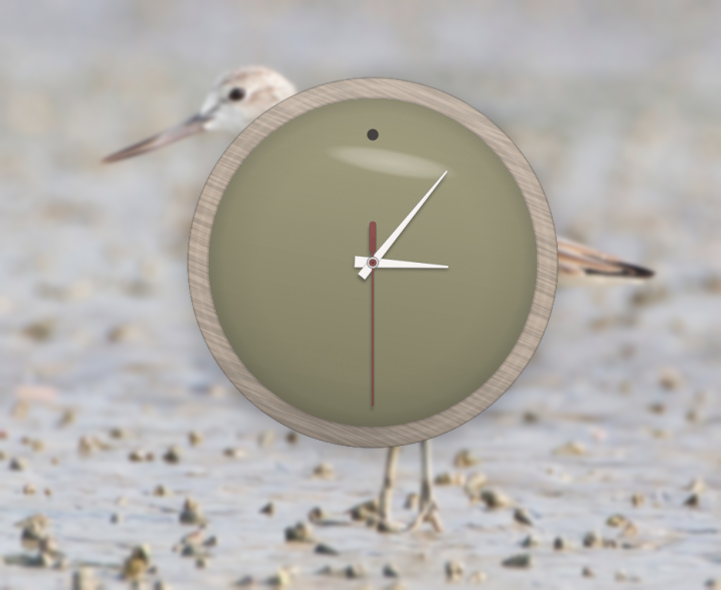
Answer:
3,06,30
